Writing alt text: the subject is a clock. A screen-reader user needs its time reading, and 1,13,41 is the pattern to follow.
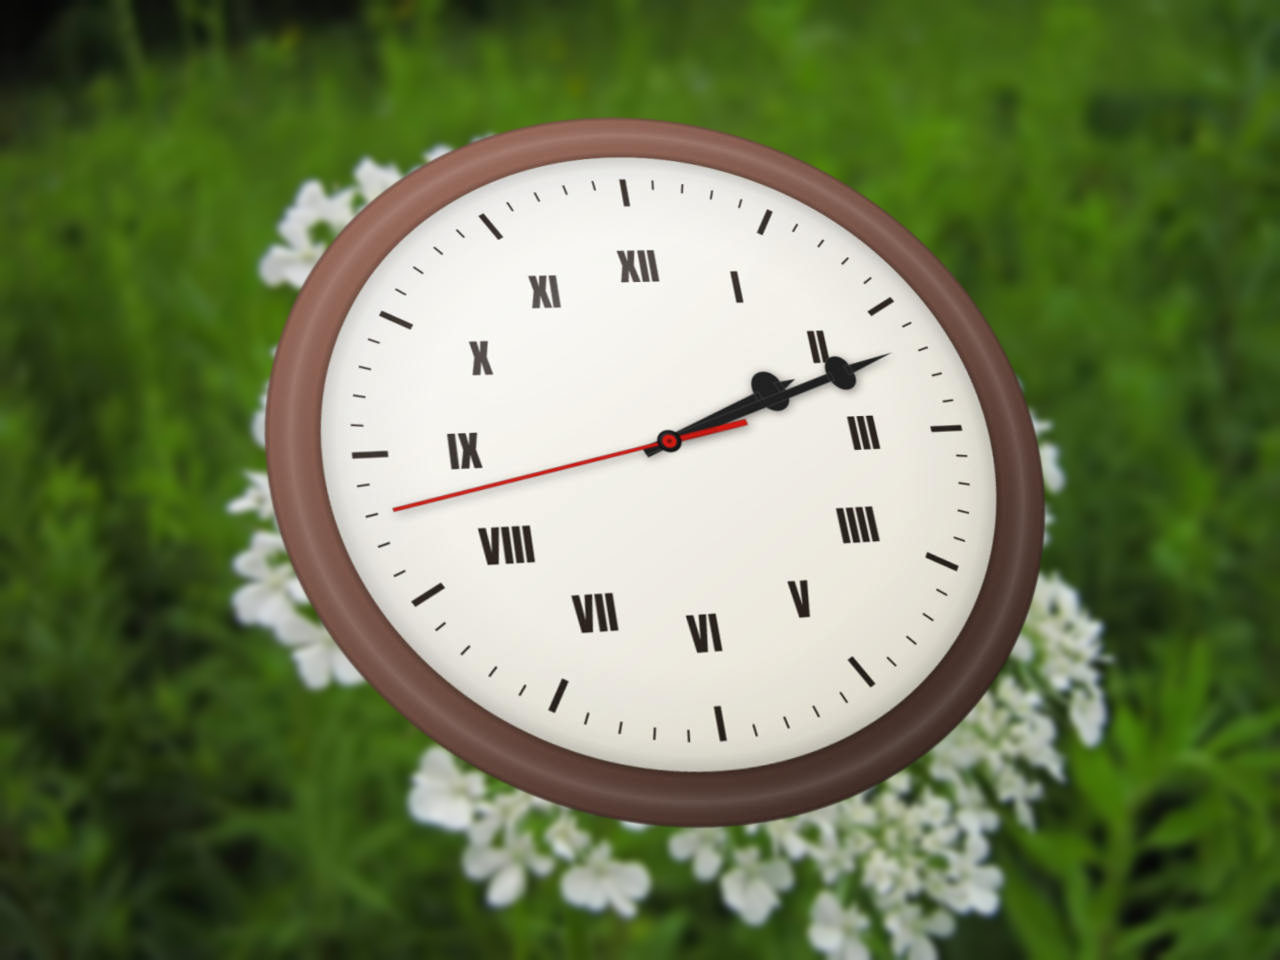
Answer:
2,11,43
